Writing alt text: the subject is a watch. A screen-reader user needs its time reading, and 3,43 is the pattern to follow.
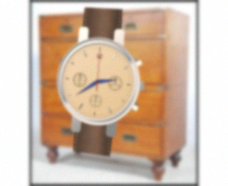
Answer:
2,39
